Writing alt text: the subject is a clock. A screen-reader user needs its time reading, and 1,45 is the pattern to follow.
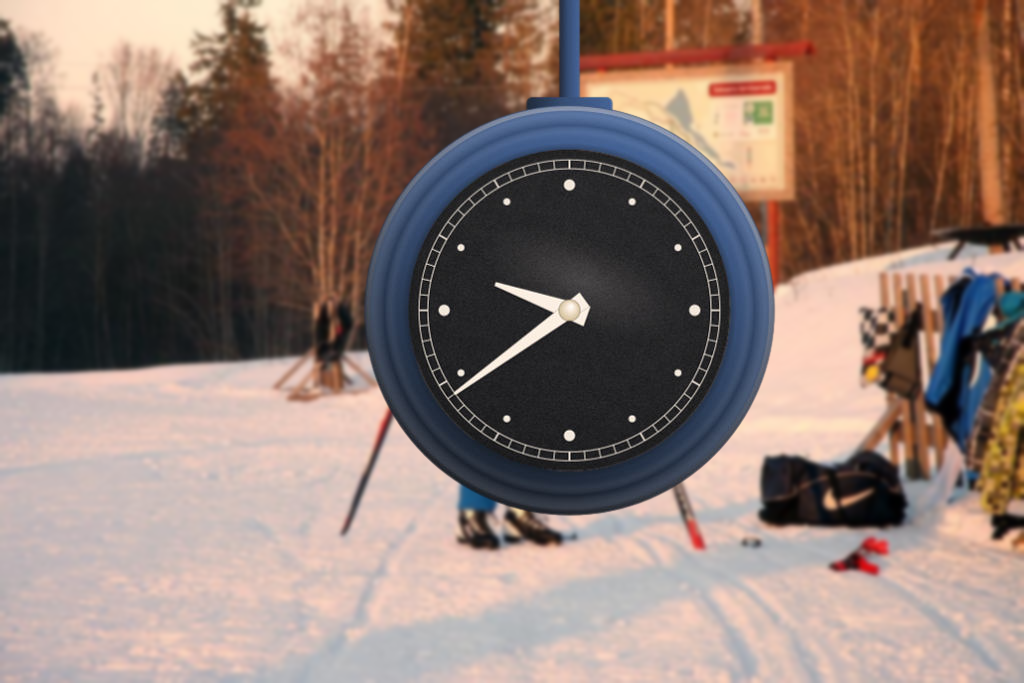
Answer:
9,39
